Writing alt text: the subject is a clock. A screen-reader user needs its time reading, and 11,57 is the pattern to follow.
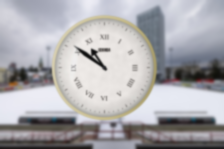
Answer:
10,51
